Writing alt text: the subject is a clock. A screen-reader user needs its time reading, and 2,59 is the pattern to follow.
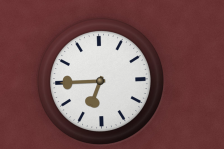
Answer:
6,45
